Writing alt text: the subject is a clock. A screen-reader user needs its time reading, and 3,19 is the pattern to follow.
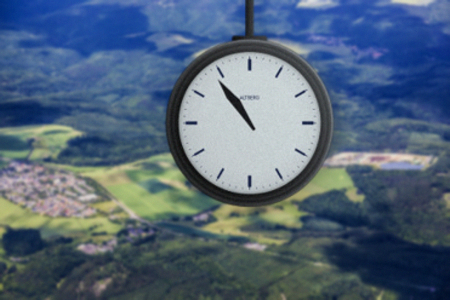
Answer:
10,54
